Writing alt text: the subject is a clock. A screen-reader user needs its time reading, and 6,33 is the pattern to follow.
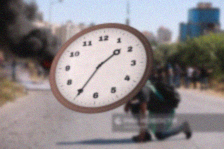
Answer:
1,35
